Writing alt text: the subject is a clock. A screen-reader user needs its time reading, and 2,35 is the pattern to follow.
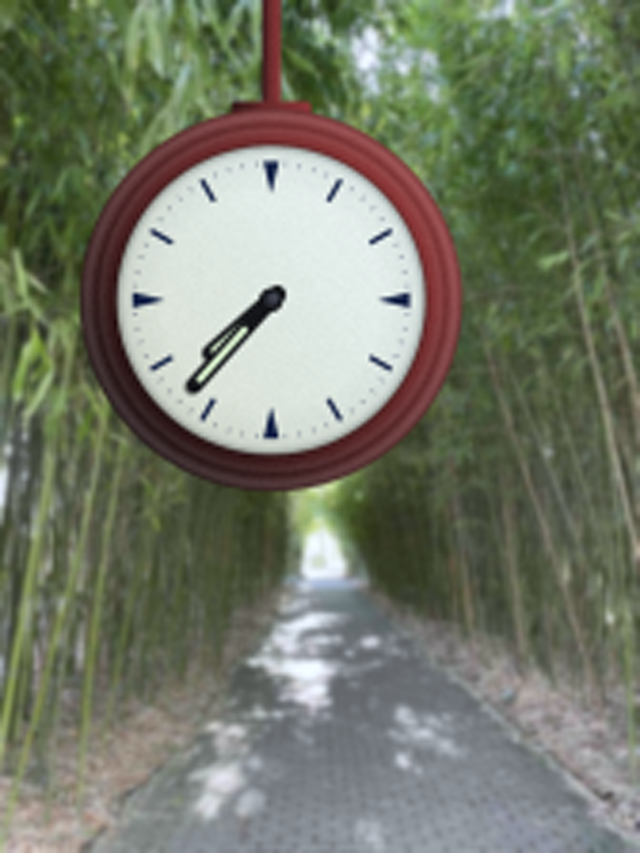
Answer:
7,37
